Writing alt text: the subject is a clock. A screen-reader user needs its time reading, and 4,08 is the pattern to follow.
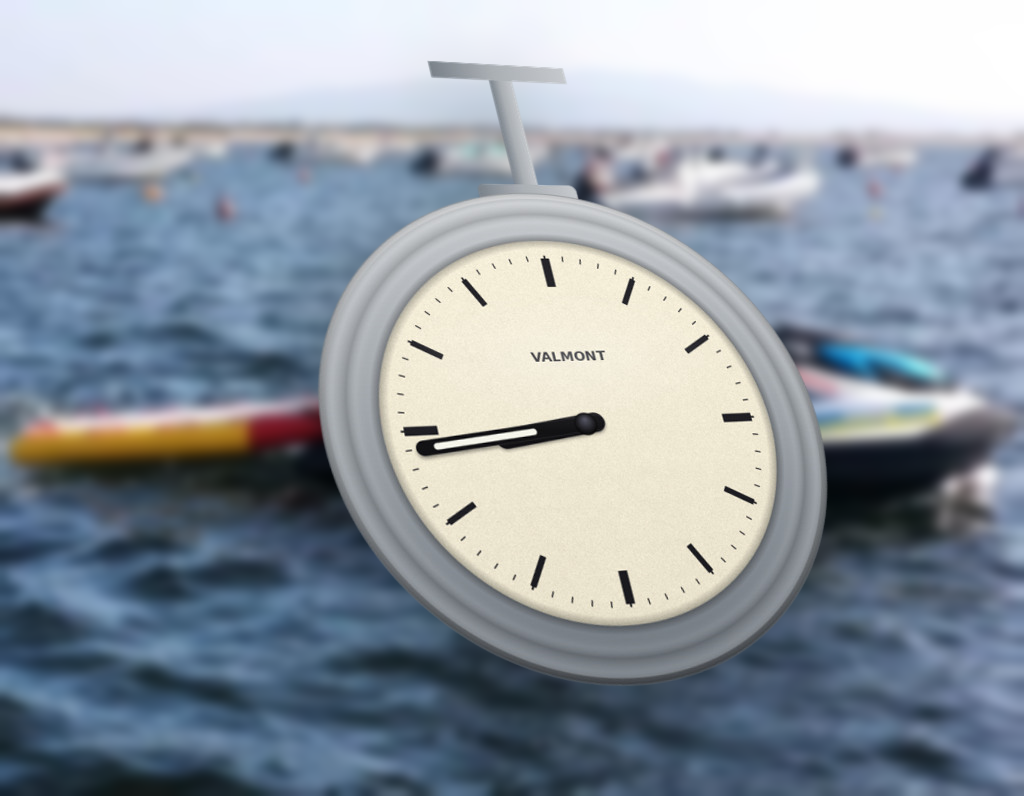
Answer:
8,44
